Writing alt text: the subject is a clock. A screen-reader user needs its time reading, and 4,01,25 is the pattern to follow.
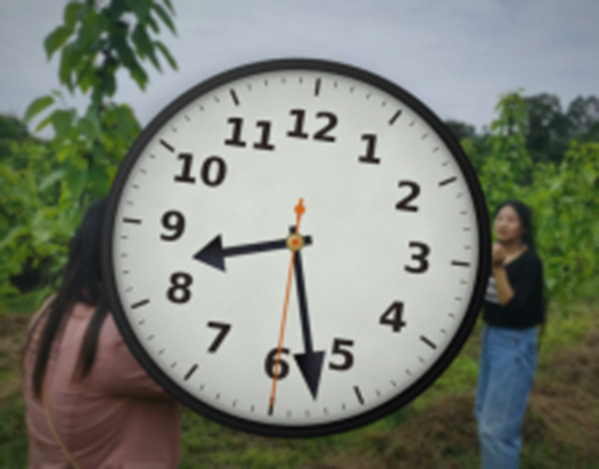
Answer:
8,27,30
